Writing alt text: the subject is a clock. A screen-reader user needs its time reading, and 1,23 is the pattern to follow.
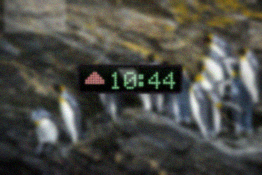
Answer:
10,44
